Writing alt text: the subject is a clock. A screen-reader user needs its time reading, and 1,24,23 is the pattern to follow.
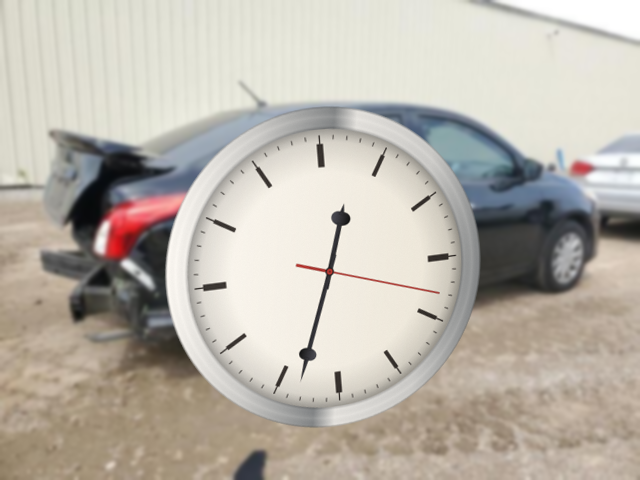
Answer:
12,33,18
